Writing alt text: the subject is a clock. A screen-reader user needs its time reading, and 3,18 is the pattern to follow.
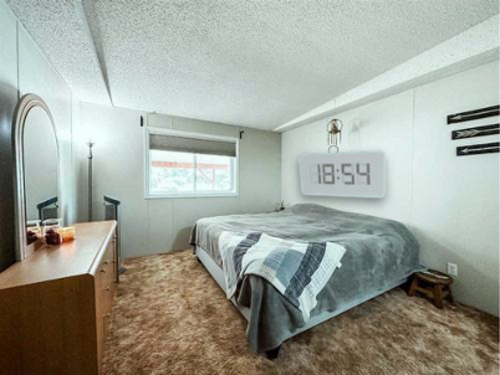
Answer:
18,54
